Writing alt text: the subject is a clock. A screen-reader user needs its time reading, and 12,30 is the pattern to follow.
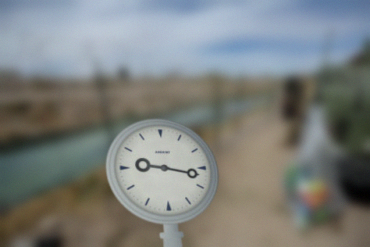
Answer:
9,17
